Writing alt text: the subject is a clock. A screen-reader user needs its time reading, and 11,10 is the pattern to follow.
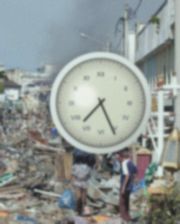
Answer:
7,26
